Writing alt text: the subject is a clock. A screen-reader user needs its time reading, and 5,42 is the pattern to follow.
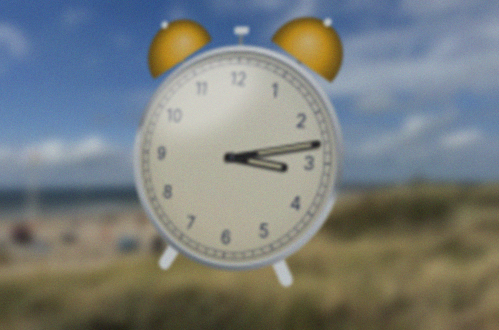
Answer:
3,13
